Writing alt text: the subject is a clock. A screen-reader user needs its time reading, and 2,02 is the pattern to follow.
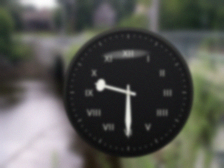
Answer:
9,30
